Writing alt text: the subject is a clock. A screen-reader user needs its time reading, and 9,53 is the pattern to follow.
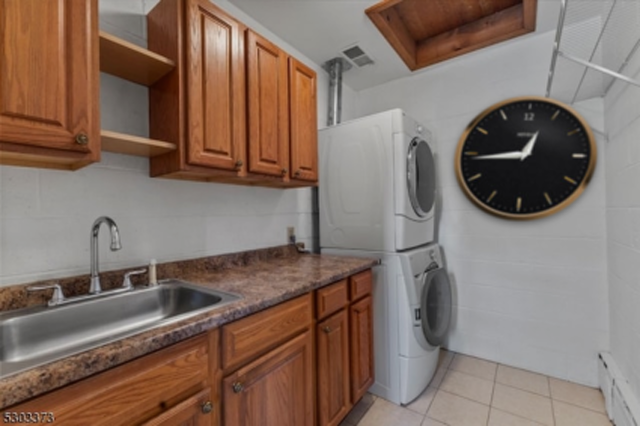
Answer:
12,44
